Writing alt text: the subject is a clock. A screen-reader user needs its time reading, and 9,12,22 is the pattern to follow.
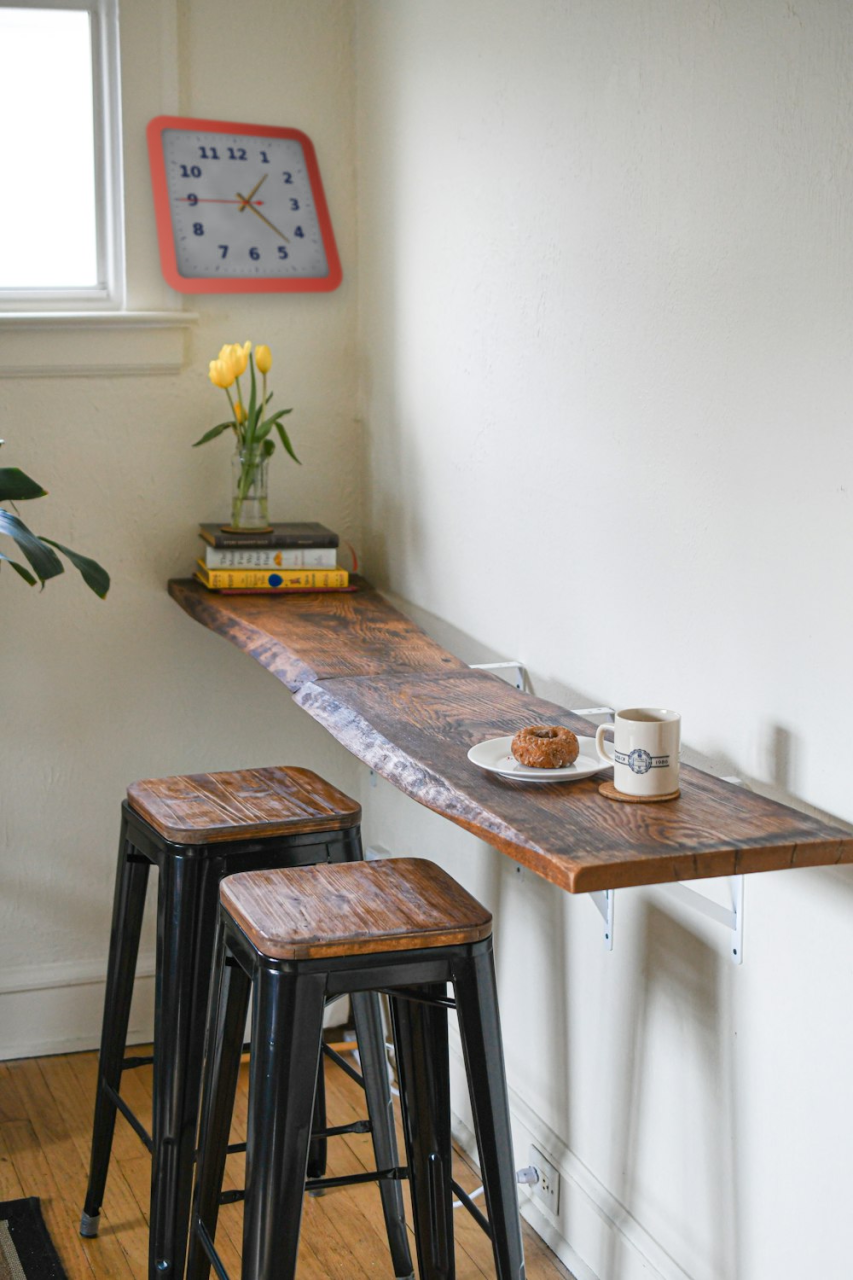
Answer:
1,22,45
